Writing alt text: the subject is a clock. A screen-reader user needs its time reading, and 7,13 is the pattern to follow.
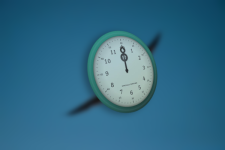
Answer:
12,00
